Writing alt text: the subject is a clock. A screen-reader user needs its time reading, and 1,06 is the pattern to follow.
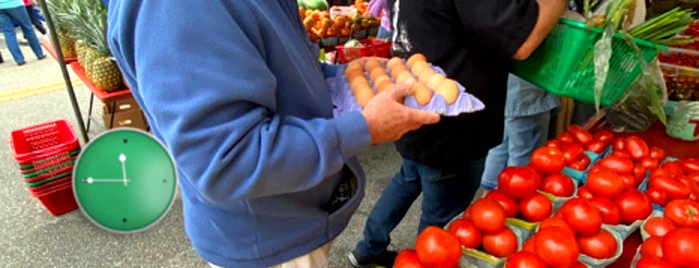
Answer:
11,45
